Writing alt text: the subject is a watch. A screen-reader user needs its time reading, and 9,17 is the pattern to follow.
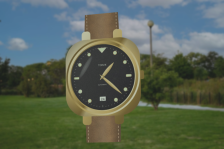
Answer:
1,22
